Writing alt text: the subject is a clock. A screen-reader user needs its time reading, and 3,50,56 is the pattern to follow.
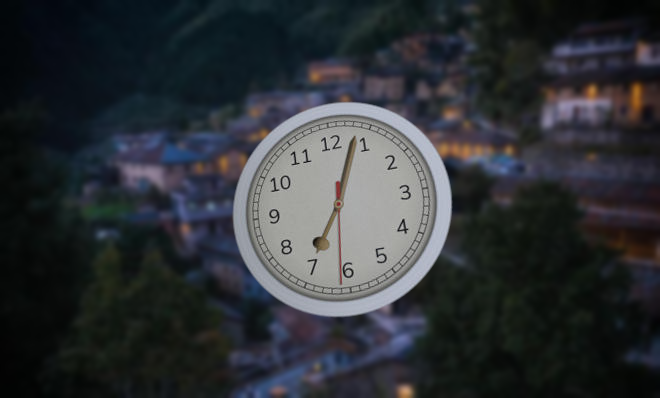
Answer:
7,03,31
